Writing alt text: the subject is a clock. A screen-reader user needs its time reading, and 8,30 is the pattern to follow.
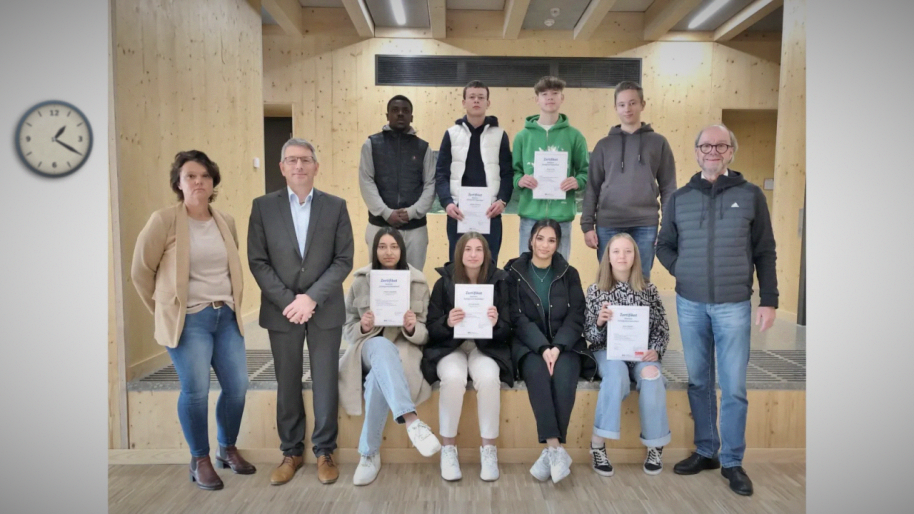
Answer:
1,20
